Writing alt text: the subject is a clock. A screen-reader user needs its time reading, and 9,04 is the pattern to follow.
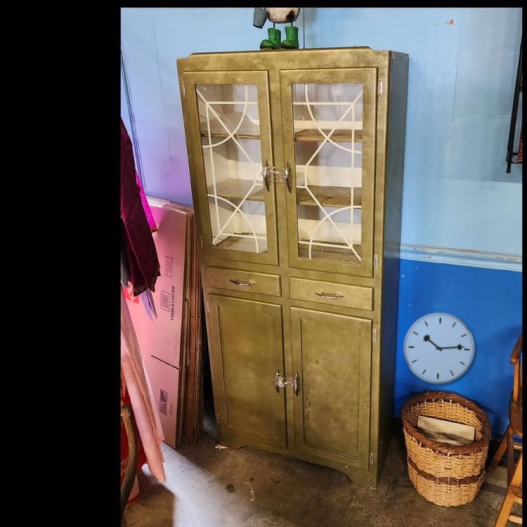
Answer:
10,14
